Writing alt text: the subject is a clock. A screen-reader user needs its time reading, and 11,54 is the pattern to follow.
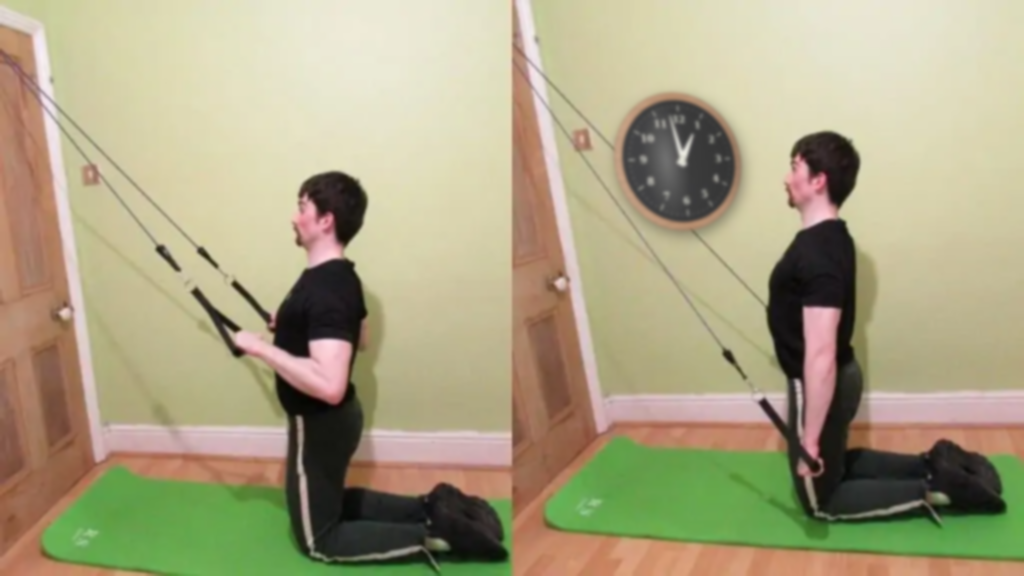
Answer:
12,58
